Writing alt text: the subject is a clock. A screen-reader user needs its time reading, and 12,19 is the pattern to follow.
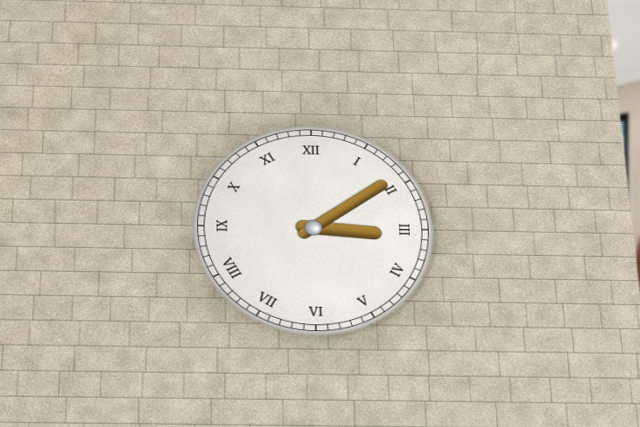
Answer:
3,09
